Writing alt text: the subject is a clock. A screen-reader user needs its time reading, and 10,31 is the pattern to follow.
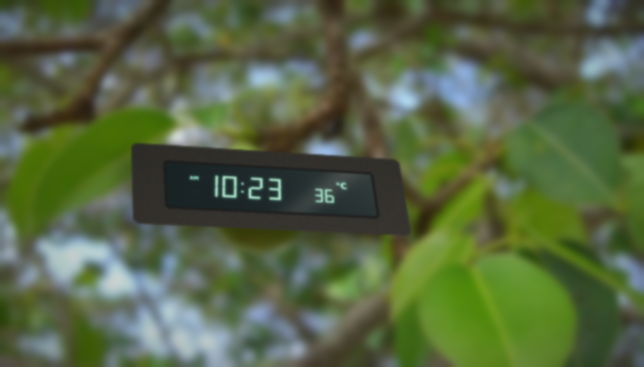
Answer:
10,23
